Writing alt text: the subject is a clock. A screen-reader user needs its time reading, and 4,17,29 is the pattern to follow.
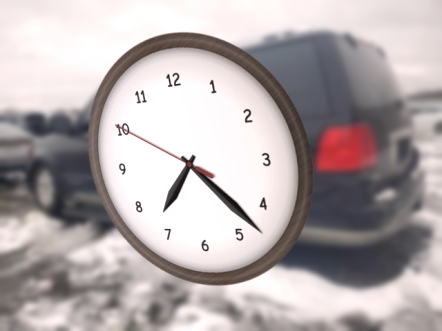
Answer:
7,22,50
